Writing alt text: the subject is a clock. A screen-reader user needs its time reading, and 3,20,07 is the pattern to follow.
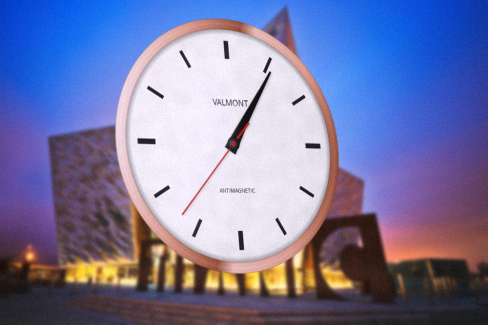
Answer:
1,05,37
